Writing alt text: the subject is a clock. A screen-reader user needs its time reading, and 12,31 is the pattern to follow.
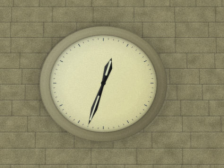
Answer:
12,33
